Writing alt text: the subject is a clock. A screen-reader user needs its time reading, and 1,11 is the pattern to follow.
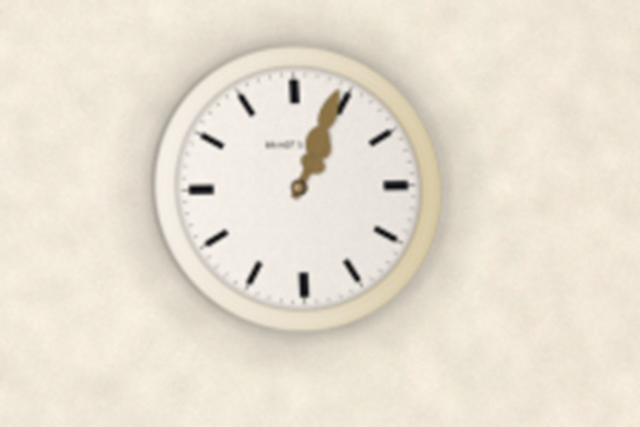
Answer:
1,04
